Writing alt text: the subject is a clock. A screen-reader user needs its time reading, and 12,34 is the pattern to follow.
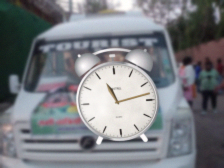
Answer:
11,13
